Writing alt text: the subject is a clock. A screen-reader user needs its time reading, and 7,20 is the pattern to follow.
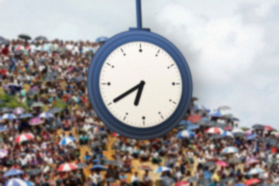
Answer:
6,40
